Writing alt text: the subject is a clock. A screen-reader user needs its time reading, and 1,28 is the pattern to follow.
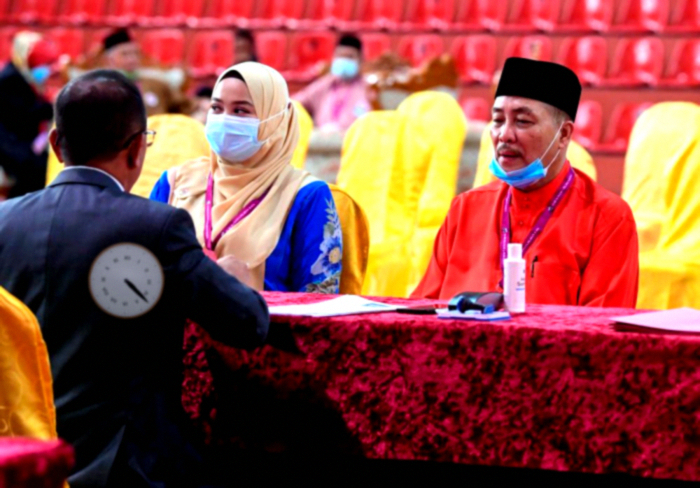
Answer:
4,22
